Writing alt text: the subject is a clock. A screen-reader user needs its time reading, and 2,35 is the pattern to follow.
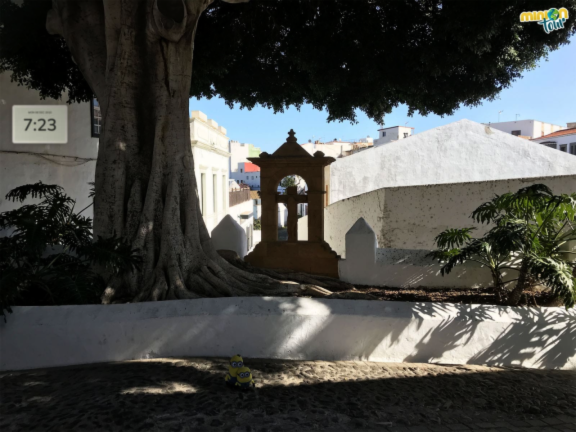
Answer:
7,23
